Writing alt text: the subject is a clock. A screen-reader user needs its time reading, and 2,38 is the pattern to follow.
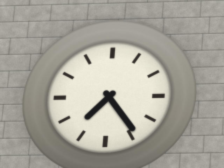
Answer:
7,24
